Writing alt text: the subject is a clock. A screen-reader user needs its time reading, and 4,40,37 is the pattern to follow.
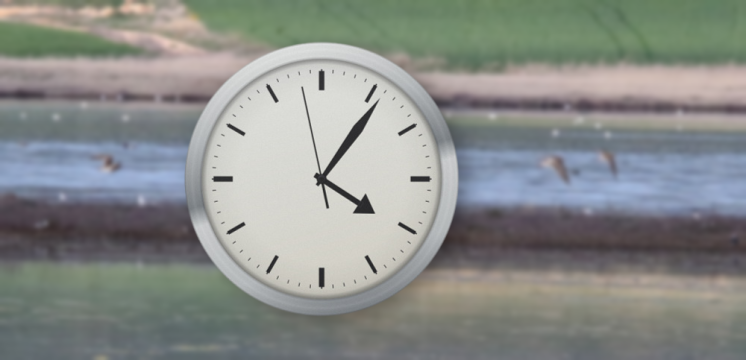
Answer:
4,05,58
